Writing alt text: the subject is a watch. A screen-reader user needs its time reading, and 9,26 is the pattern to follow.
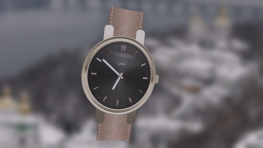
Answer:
6,51
